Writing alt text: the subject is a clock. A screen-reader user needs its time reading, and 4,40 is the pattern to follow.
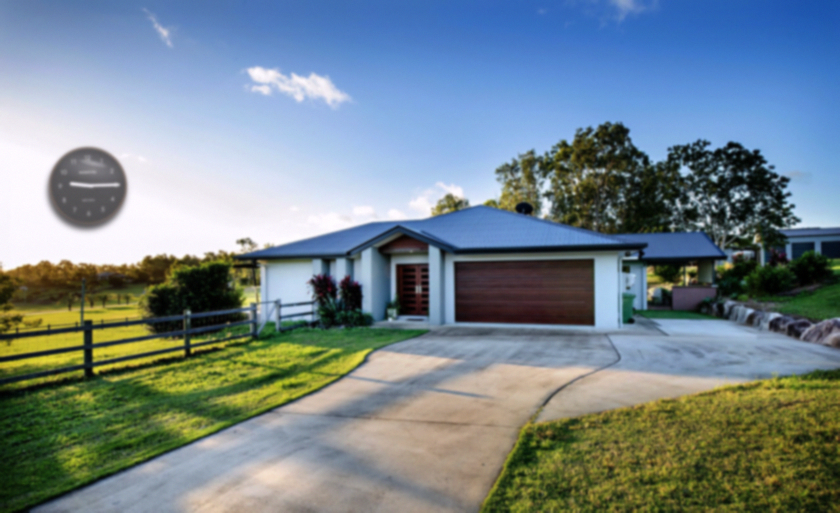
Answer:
9,15
